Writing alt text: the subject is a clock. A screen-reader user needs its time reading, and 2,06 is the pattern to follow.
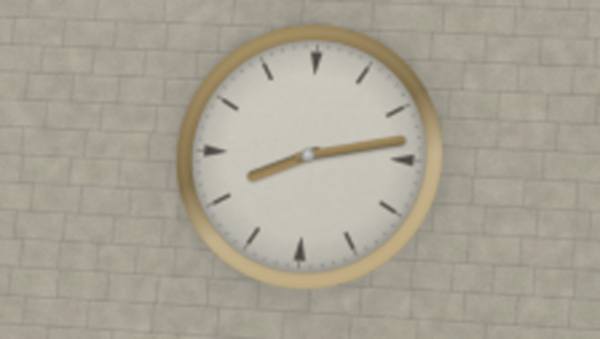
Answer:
8,13
